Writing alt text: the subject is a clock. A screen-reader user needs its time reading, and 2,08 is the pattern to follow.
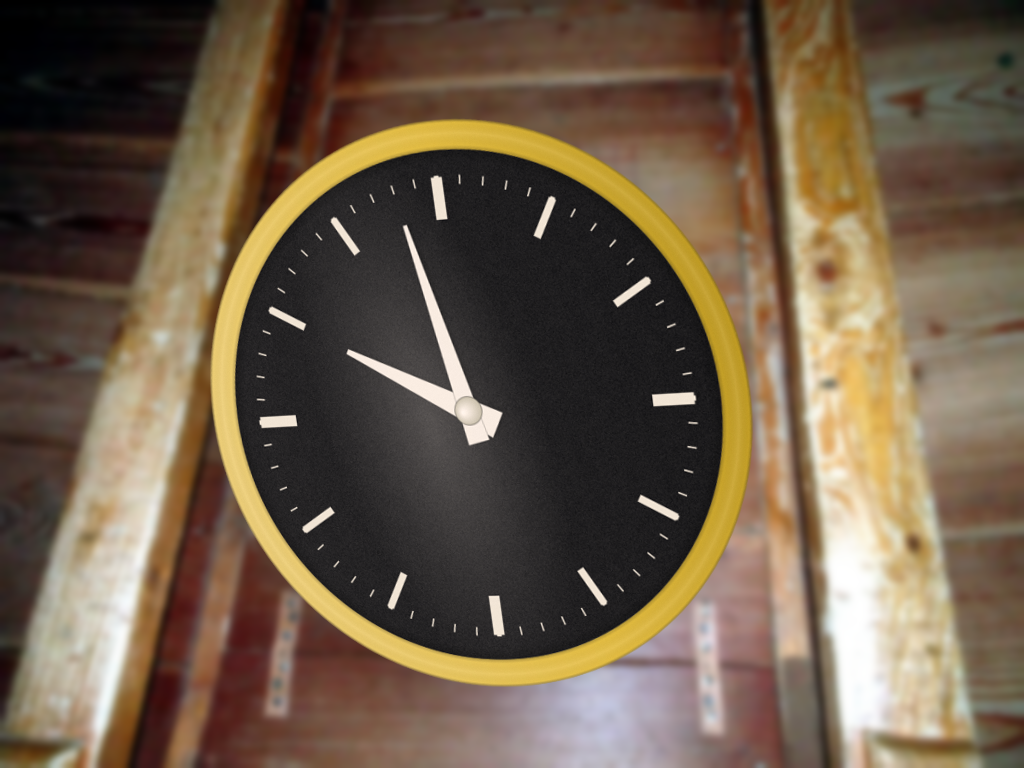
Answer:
9,58
